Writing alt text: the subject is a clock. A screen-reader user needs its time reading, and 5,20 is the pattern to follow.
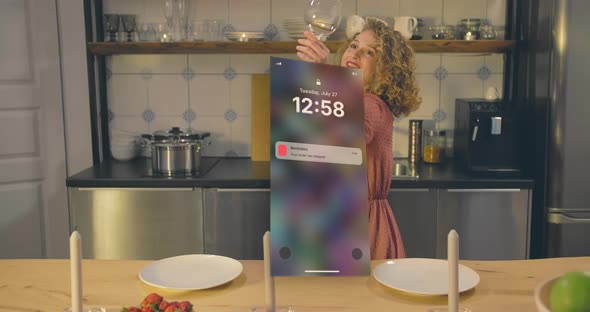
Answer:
12,58
